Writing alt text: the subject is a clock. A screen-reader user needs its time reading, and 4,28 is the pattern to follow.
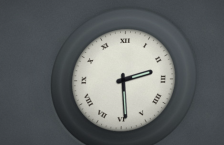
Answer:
2,29
